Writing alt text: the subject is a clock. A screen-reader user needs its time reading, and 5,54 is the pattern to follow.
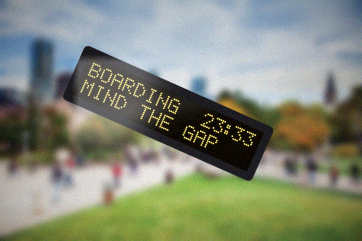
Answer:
23,33
